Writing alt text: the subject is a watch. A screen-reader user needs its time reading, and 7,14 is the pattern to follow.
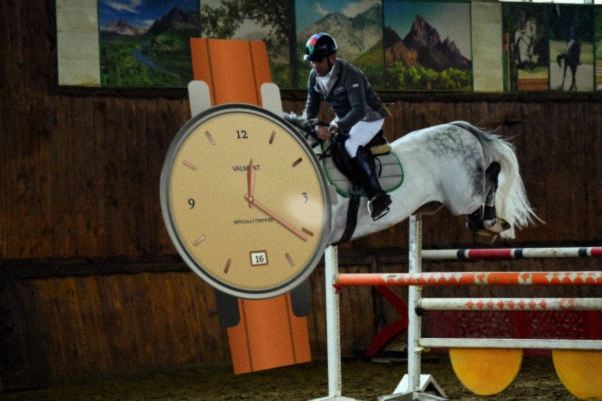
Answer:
12,21
